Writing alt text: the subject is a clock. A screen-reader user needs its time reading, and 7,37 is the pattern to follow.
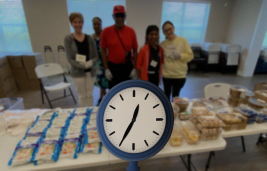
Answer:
12,35
